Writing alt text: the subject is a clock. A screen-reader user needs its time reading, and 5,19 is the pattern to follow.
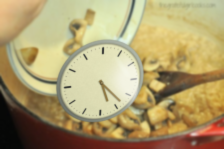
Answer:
5,23
